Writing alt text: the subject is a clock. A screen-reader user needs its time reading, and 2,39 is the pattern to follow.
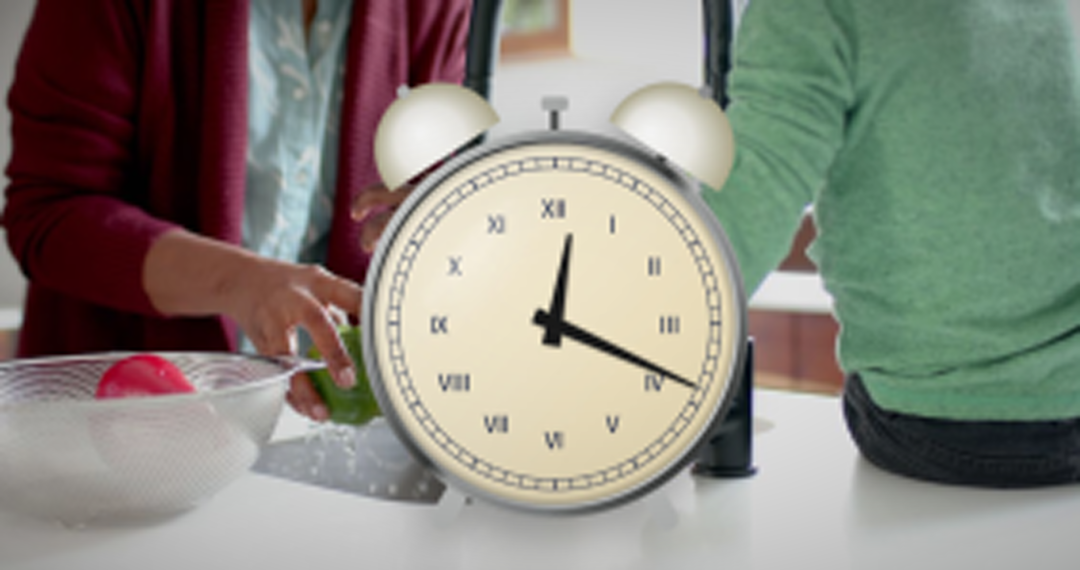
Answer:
12,19
